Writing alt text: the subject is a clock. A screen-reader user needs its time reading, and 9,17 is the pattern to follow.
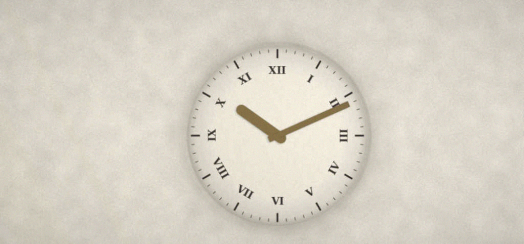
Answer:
10,11
